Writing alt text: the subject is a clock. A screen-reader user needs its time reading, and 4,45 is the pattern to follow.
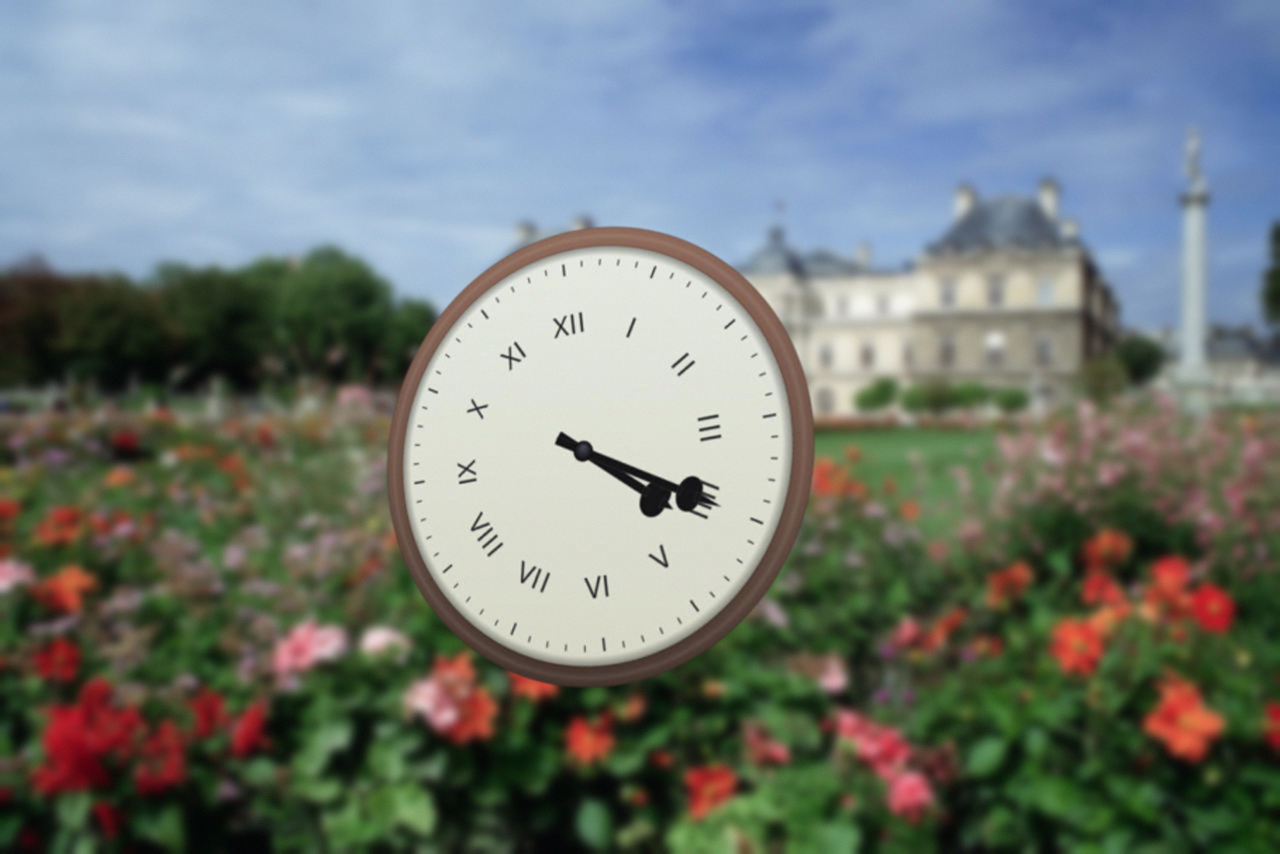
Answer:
4,20
